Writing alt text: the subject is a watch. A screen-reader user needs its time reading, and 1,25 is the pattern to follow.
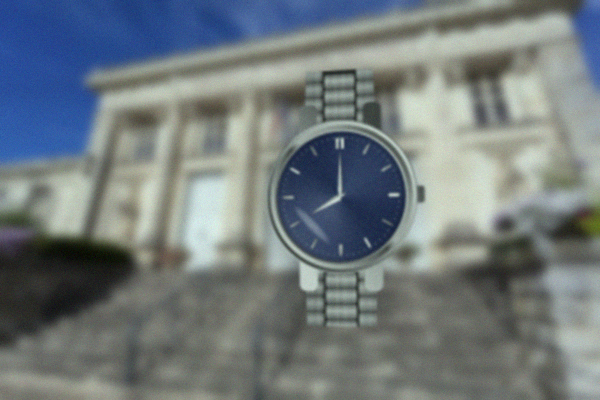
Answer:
8,00
